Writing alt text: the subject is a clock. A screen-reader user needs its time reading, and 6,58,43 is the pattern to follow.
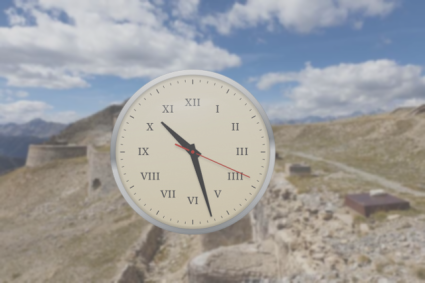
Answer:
10,27,19
